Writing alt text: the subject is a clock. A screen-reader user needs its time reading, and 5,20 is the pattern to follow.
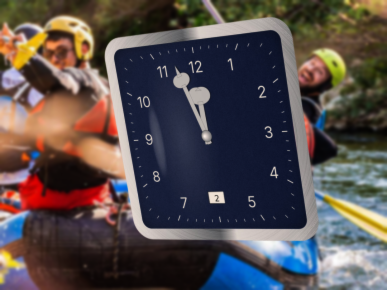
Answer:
11,57
